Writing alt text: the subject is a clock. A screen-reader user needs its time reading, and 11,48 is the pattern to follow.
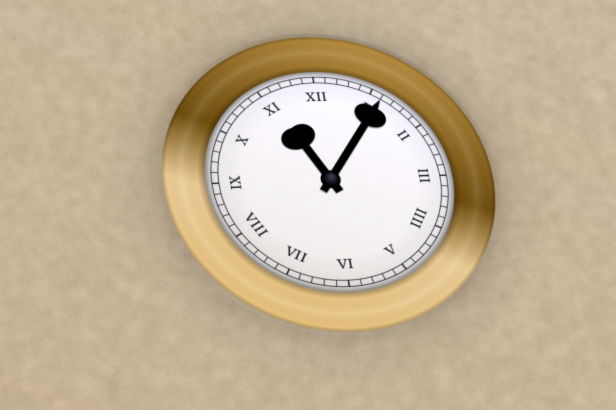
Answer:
11,06
